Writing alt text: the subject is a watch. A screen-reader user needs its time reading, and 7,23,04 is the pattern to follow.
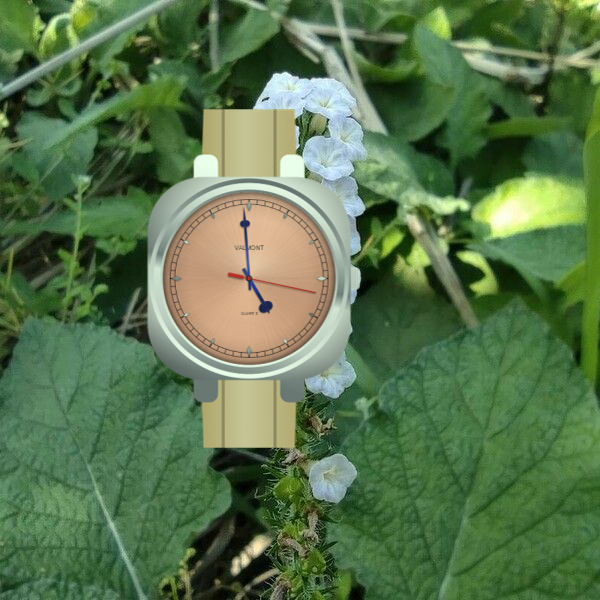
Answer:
4,59,17
